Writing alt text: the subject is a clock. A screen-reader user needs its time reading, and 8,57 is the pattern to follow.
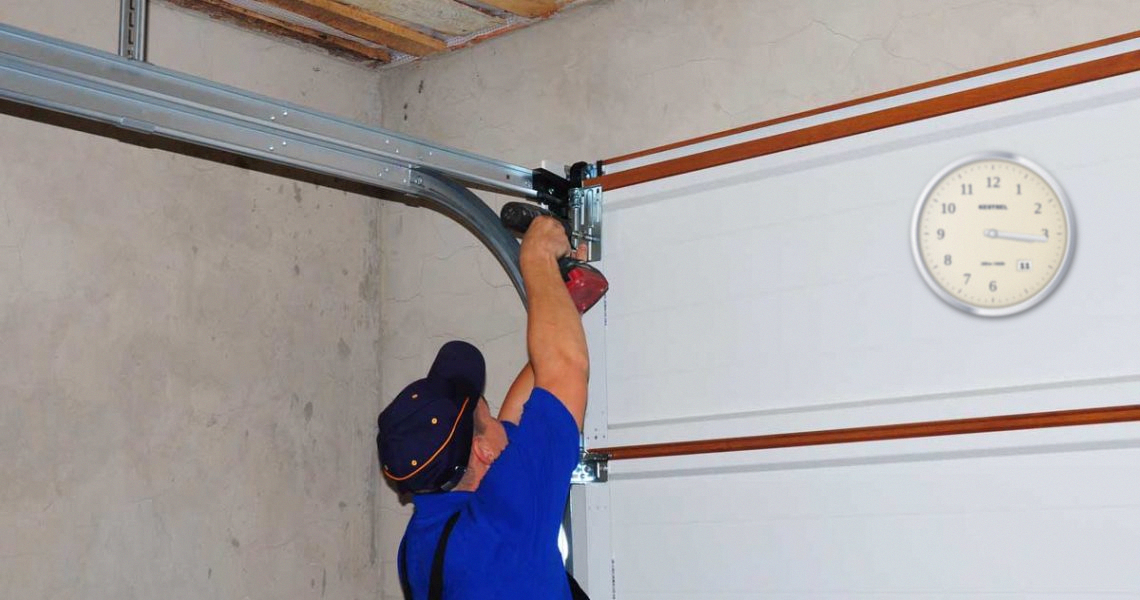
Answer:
3,16
